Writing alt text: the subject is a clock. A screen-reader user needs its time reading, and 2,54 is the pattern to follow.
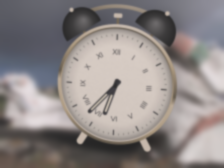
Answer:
6,37
